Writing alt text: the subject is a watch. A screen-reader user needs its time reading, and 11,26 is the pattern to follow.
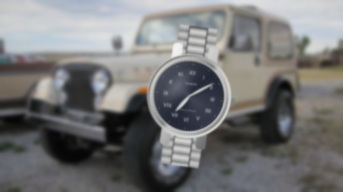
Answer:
7,09
